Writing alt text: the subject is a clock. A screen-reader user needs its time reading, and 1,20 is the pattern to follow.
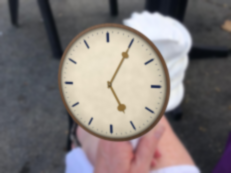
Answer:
5,05
